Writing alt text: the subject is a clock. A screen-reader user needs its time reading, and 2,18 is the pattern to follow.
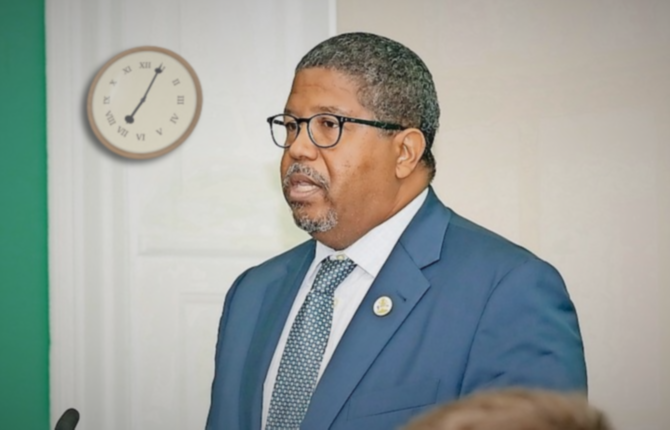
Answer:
7,04
